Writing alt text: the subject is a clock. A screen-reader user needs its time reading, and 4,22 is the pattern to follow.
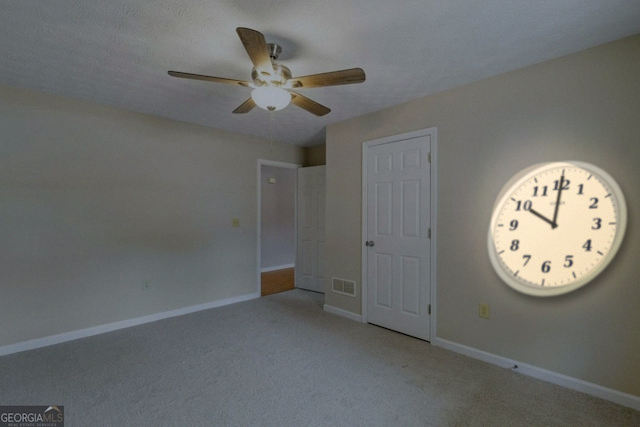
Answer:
10,00
